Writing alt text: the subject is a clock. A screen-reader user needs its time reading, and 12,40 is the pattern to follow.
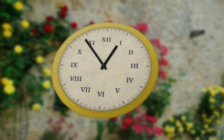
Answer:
12,54
